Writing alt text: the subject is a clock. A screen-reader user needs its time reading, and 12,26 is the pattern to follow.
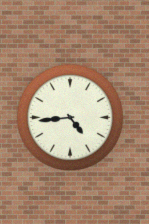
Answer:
4,44
